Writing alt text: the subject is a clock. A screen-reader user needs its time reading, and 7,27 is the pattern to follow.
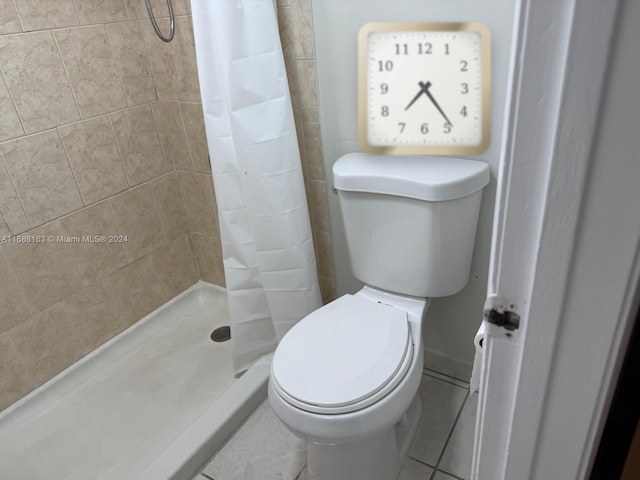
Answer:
7,24
